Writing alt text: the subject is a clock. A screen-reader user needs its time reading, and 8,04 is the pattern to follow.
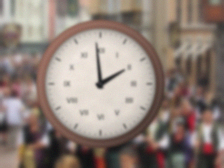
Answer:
1,59
